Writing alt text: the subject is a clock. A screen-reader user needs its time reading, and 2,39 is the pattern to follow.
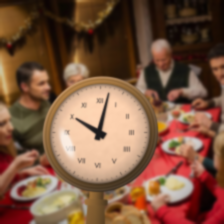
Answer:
10,02
